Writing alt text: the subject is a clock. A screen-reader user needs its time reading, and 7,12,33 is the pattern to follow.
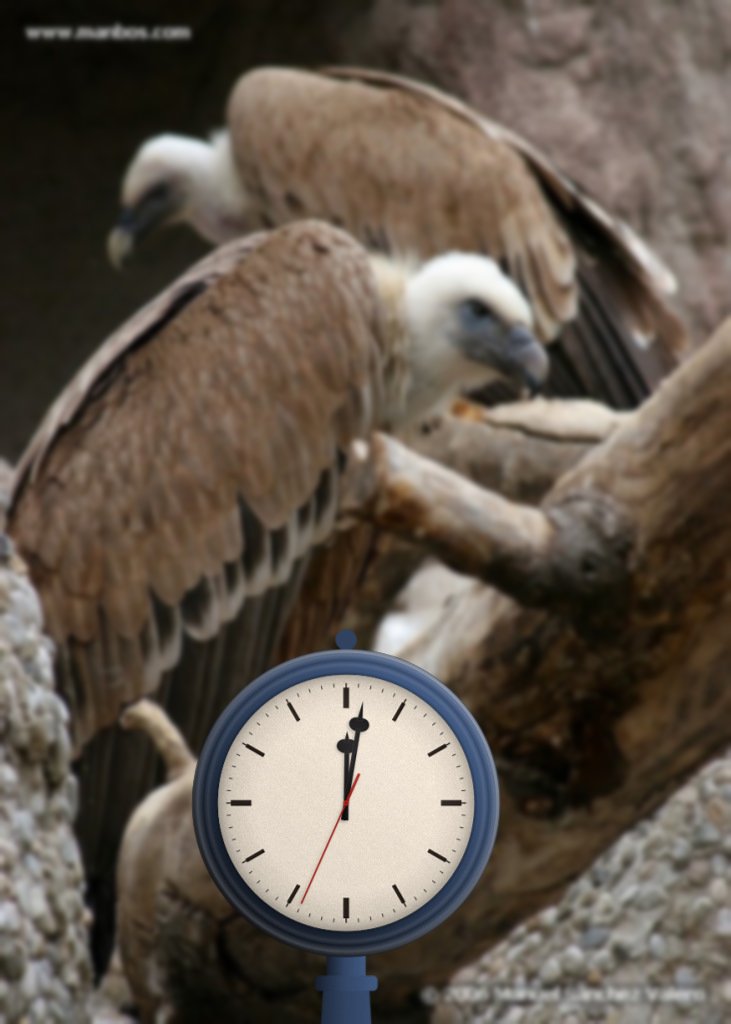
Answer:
12,01,34
